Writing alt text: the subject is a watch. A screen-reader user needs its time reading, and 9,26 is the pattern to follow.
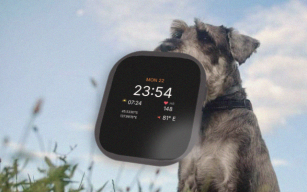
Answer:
23,54
